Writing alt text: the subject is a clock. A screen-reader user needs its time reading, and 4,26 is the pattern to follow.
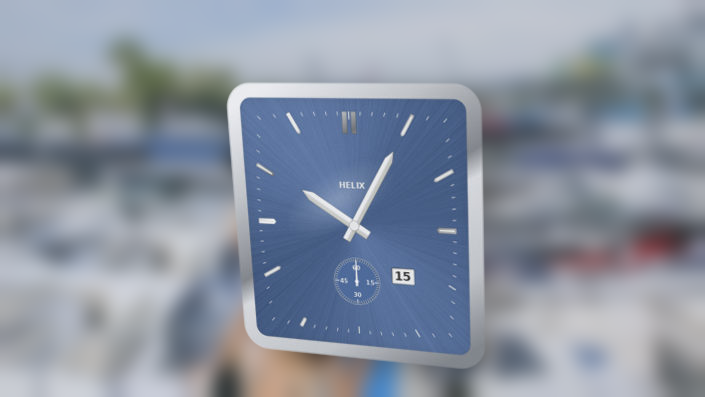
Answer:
10,05
